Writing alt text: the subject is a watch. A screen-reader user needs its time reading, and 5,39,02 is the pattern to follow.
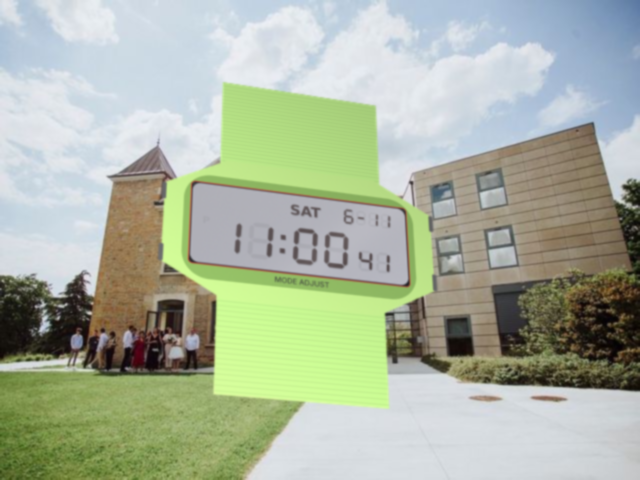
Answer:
11,00,41
